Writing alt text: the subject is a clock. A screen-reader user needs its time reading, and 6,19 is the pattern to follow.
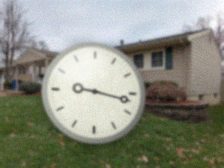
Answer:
9,17
